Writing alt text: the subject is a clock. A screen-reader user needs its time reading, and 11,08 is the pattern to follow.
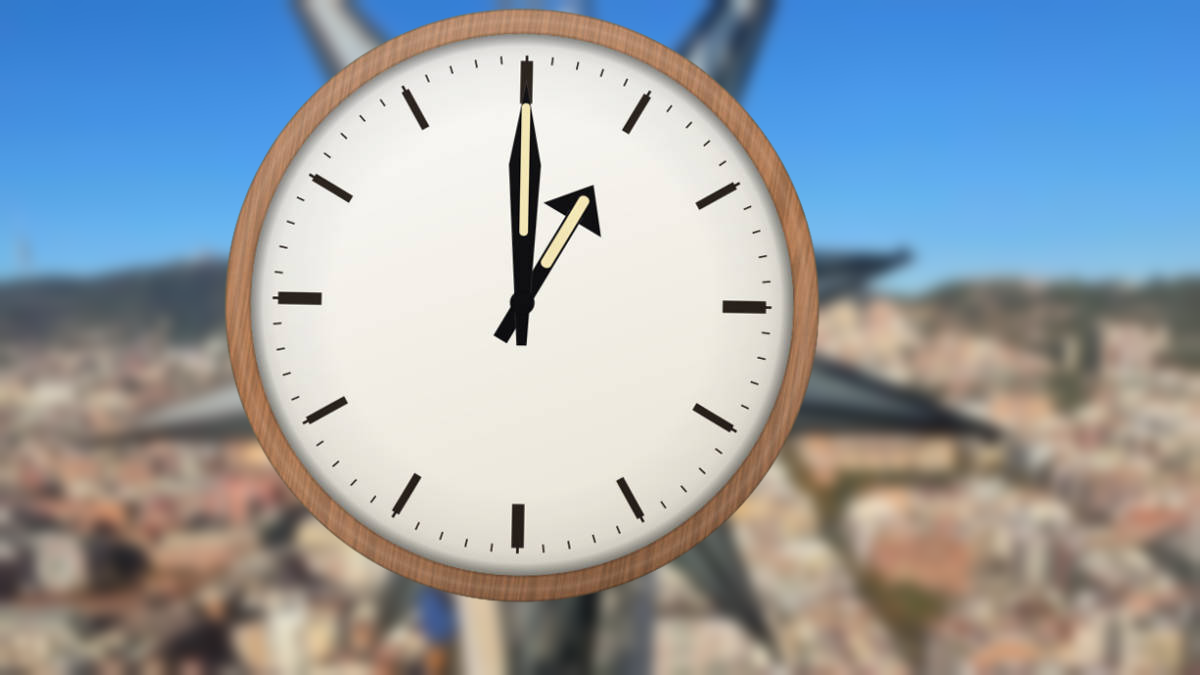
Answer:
1,00
